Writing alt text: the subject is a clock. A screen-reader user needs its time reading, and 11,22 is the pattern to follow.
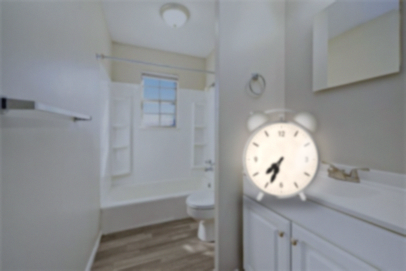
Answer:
7,34
